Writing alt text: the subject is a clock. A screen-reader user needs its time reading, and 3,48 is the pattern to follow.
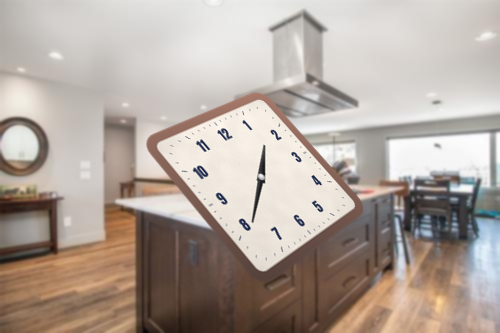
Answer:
1,39
